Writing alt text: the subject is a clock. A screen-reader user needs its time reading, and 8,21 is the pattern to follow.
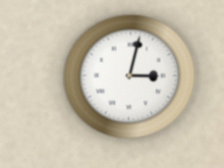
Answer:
3,02
